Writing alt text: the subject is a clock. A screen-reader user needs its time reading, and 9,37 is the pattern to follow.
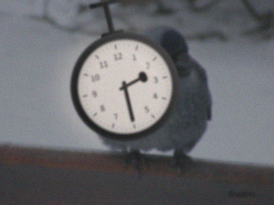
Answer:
2,30
